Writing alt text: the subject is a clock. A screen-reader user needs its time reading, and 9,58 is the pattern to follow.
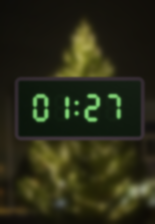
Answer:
1,27
